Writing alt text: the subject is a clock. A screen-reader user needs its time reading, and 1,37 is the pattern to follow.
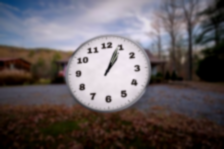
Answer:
1,04
